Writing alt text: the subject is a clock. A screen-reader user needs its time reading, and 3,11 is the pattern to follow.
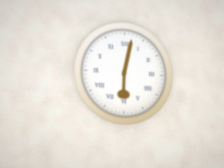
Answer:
6,02
